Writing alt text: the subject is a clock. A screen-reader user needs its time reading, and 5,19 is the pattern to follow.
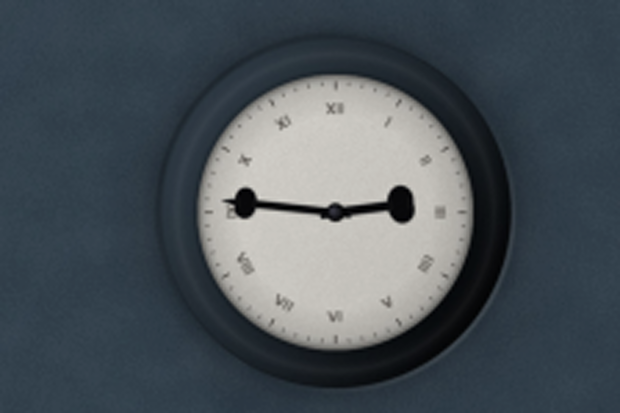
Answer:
2,46
